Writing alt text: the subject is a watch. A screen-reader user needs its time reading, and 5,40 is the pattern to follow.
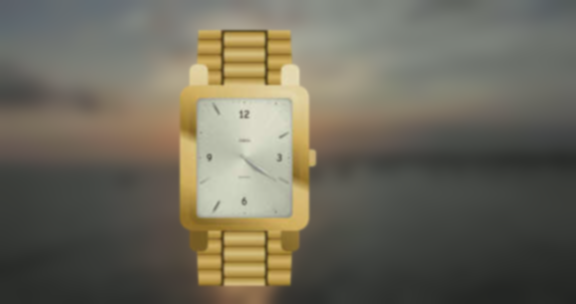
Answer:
4,21
